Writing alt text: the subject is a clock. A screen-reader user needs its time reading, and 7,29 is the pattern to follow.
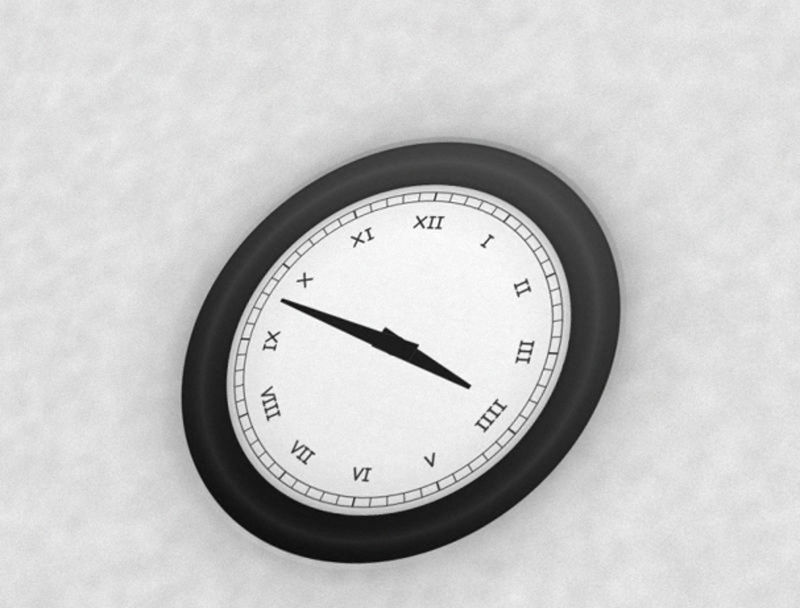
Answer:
3,48
